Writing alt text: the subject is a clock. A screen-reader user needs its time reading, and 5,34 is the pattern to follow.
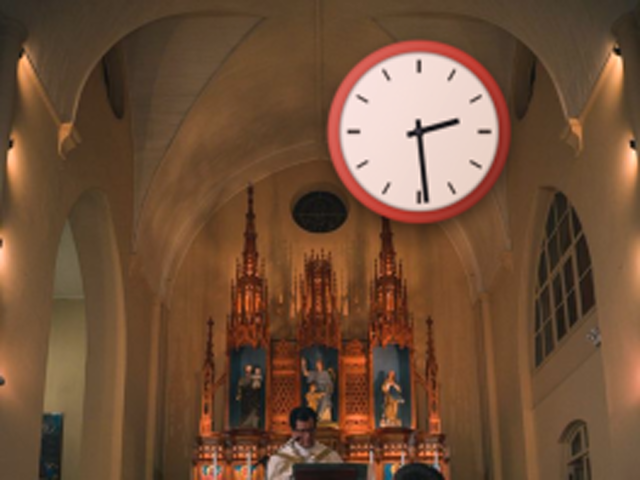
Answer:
2,29
